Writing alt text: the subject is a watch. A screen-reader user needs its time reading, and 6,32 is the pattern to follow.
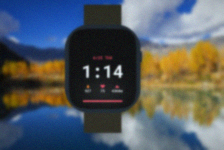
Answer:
1,14
